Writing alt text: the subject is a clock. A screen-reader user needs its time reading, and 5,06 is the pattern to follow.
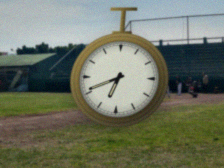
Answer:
6,41
